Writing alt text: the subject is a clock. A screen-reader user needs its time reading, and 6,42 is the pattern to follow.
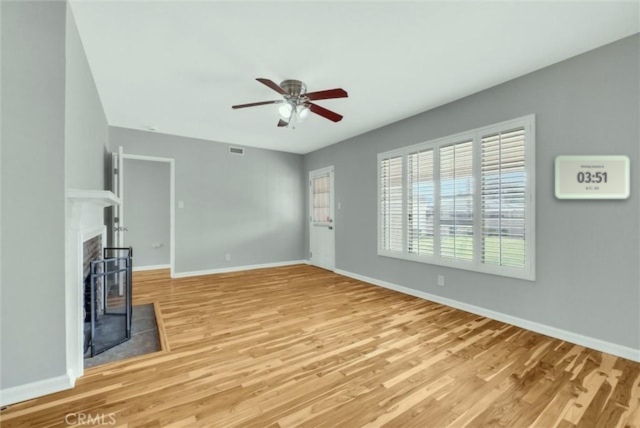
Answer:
3,51
